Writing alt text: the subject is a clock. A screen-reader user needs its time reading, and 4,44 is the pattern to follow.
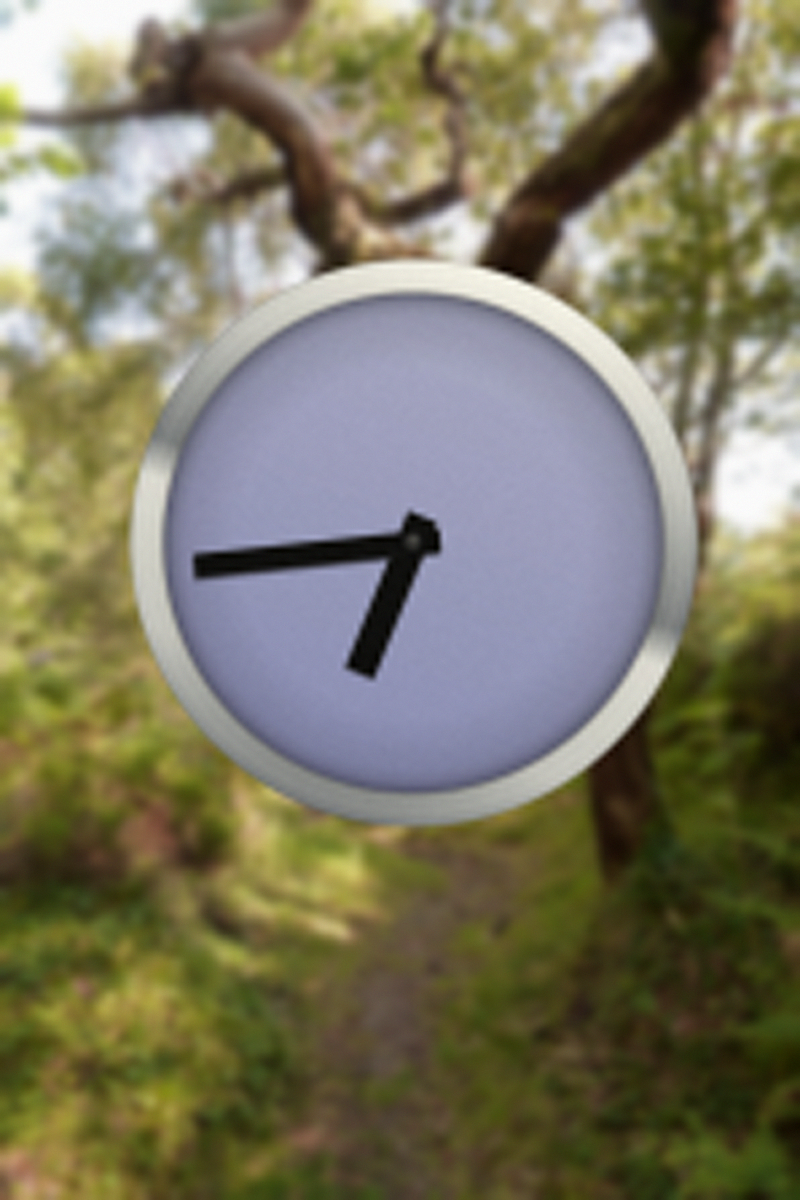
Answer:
6,44
